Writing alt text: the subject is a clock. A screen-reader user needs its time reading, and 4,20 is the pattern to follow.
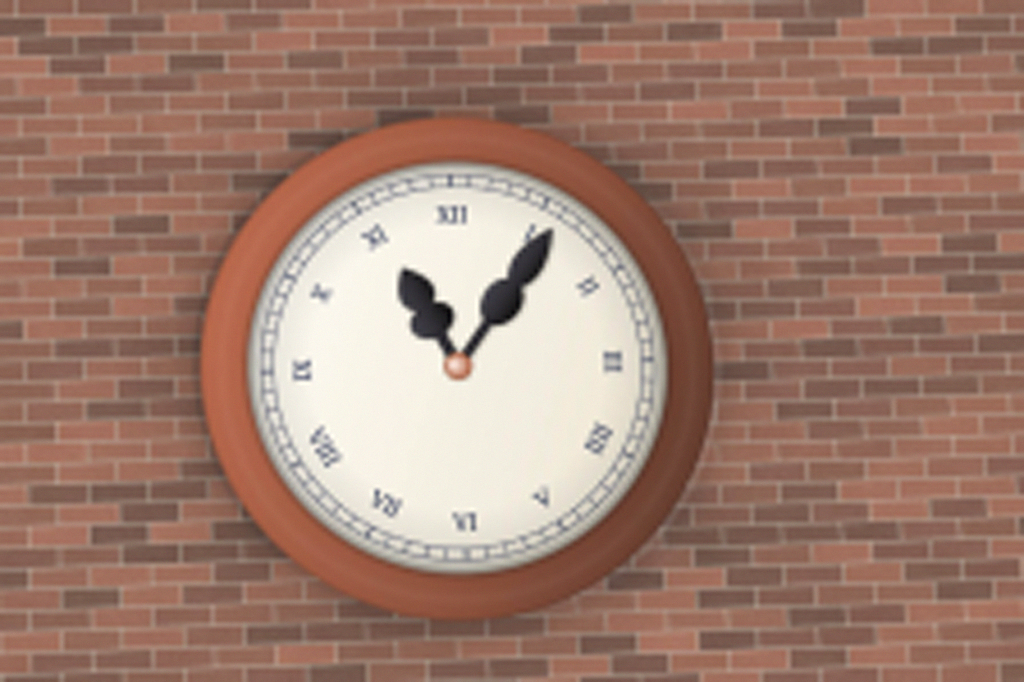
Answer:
11,06
